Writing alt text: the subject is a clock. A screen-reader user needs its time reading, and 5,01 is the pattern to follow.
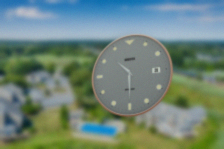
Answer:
10,30
